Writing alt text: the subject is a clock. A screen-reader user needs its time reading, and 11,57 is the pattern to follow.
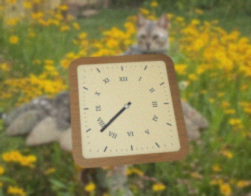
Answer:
7,38
